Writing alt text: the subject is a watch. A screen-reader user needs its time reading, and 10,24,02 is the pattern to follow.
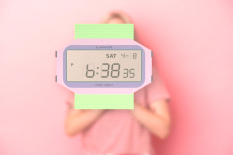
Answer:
6,38,35
